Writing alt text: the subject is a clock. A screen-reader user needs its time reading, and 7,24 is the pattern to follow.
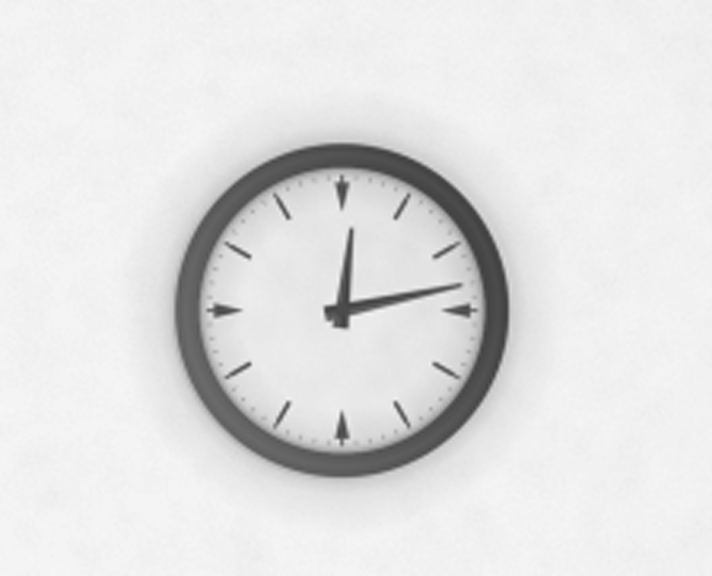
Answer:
12,13
